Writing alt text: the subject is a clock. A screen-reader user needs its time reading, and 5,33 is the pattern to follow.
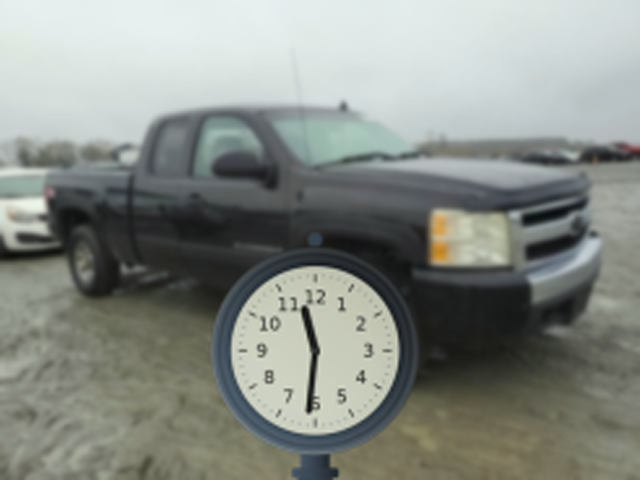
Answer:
11,31
